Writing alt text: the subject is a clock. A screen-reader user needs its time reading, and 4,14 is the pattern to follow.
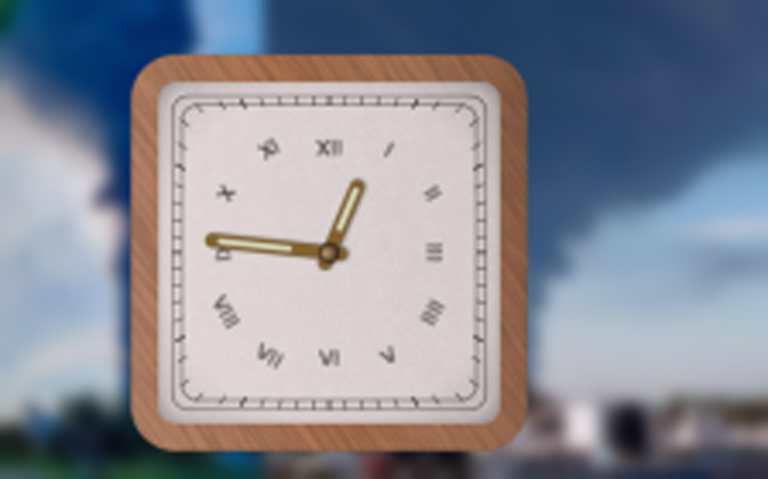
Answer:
12,46
